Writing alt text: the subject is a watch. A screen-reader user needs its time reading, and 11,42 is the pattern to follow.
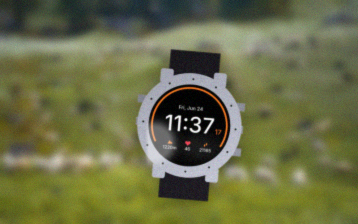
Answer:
11,37
